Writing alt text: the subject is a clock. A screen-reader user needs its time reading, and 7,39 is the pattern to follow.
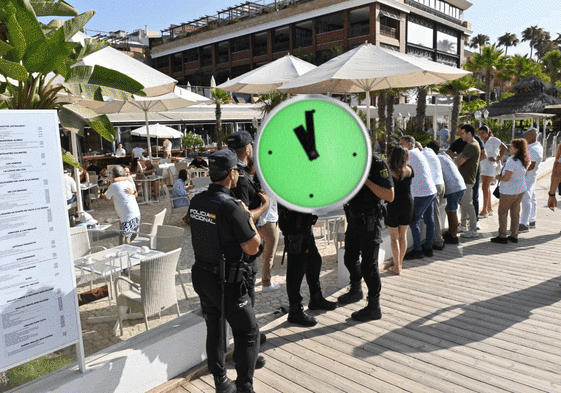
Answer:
10,59
